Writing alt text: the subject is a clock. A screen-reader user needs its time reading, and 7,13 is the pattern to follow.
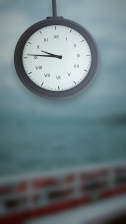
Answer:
9,46
